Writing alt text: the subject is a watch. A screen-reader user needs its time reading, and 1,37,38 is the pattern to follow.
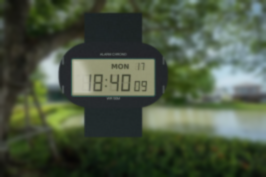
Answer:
18,40,09
